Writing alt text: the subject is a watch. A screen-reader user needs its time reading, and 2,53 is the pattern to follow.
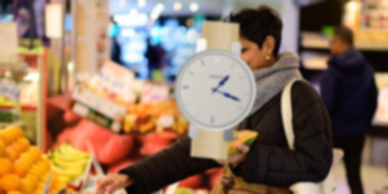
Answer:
1,18
